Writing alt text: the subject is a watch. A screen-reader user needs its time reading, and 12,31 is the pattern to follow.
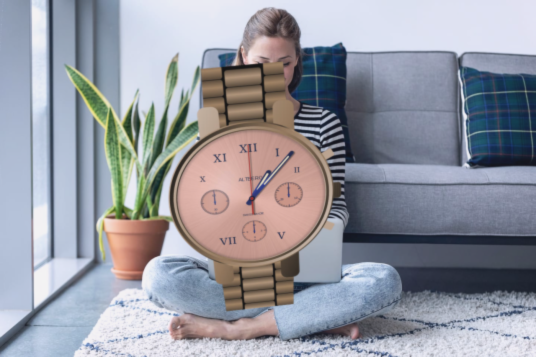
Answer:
1,07
